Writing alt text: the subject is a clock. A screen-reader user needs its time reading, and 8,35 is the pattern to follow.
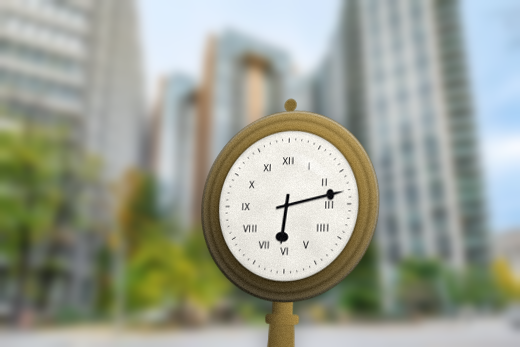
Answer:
6,13
